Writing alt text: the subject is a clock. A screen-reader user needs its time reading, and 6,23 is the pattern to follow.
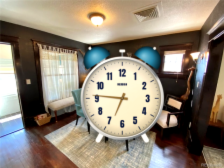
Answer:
6,46
